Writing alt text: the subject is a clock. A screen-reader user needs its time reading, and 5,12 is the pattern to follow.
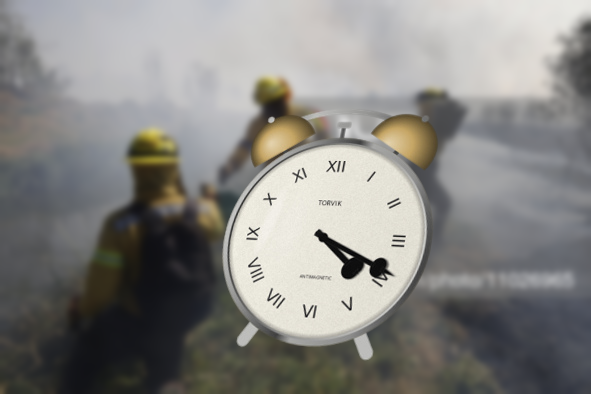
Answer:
4,19
